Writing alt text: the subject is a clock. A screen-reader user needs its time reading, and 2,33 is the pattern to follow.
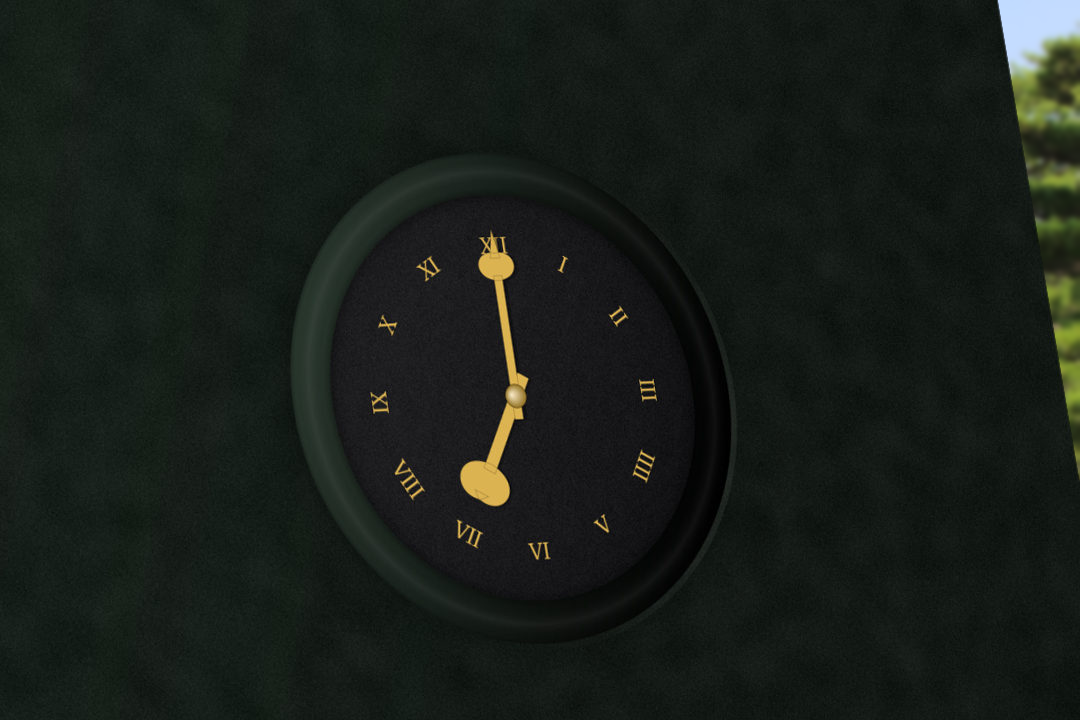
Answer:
7,00
